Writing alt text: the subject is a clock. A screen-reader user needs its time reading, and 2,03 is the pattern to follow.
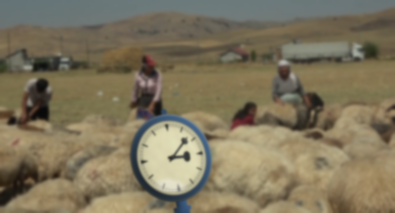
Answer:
3,08
